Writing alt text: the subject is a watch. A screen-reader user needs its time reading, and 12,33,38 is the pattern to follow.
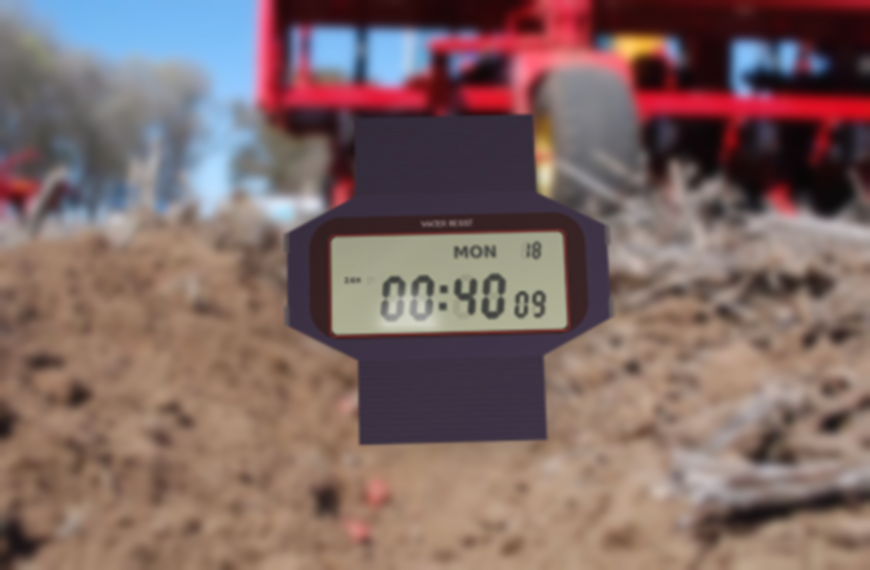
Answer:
0,40,09
